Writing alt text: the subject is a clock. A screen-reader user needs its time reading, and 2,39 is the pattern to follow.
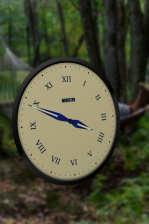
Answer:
3,49
